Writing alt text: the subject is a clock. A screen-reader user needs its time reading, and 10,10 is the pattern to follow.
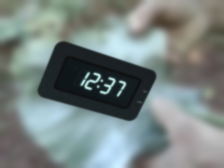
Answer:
12,37
